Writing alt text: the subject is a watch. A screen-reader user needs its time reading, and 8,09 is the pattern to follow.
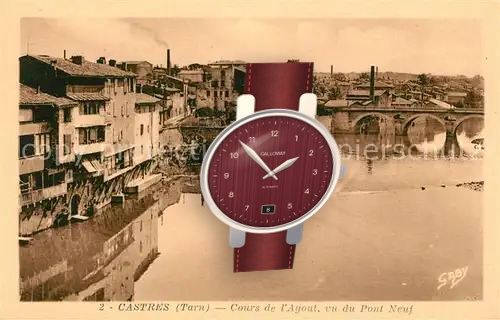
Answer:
1,53
